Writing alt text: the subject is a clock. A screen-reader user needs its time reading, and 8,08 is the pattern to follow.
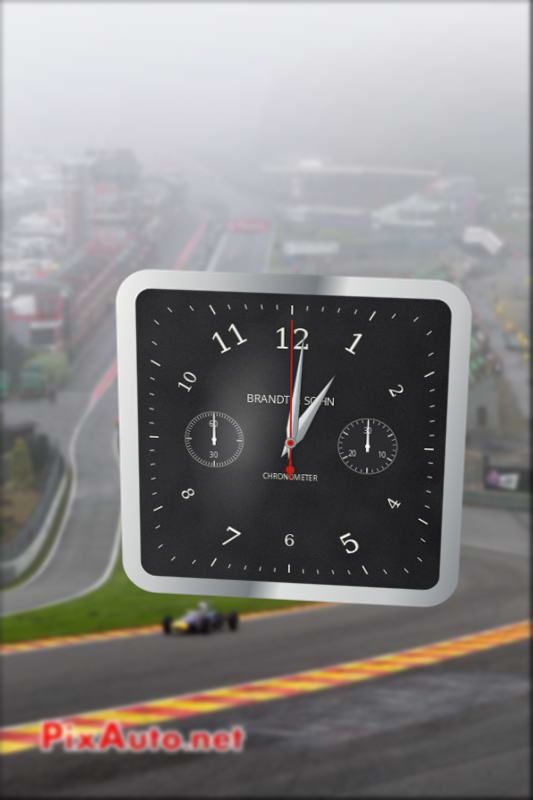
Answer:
1,01
